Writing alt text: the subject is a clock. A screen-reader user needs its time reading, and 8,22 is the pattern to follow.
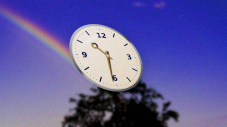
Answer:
10,31
